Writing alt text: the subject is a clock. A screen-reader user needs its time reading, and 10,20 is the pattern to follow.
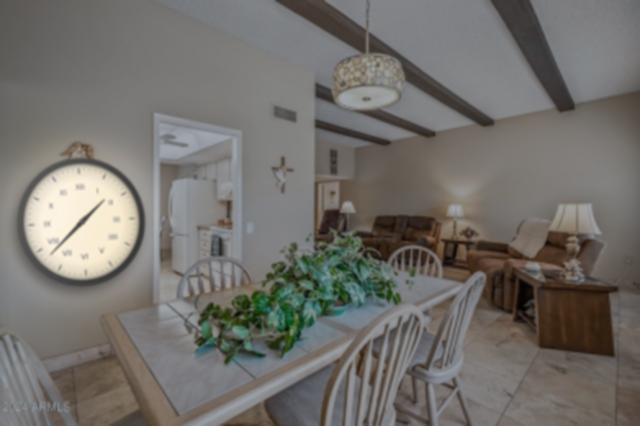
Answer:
1,38
